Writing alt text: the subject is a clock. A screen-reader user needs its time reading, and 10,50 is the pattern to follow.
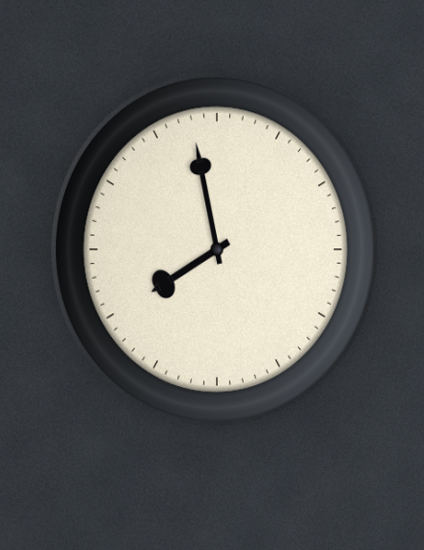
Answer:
7,58
